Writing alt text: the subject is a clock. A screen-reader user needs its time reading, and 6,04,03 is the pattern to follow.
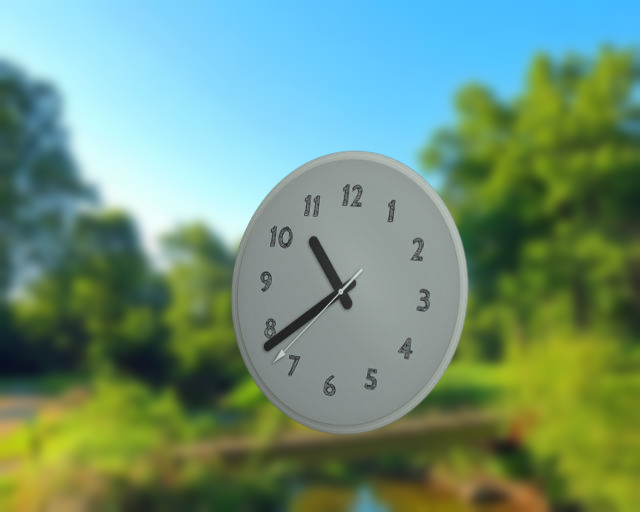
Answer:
10,38,37
